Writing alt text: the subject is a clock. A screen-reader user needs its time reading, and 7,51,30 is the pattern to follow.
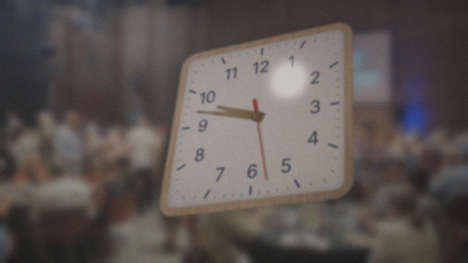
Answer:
9,47,28
